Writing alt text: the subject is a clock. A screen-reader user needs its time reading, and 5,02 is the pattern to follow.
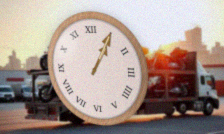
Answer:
1,05
